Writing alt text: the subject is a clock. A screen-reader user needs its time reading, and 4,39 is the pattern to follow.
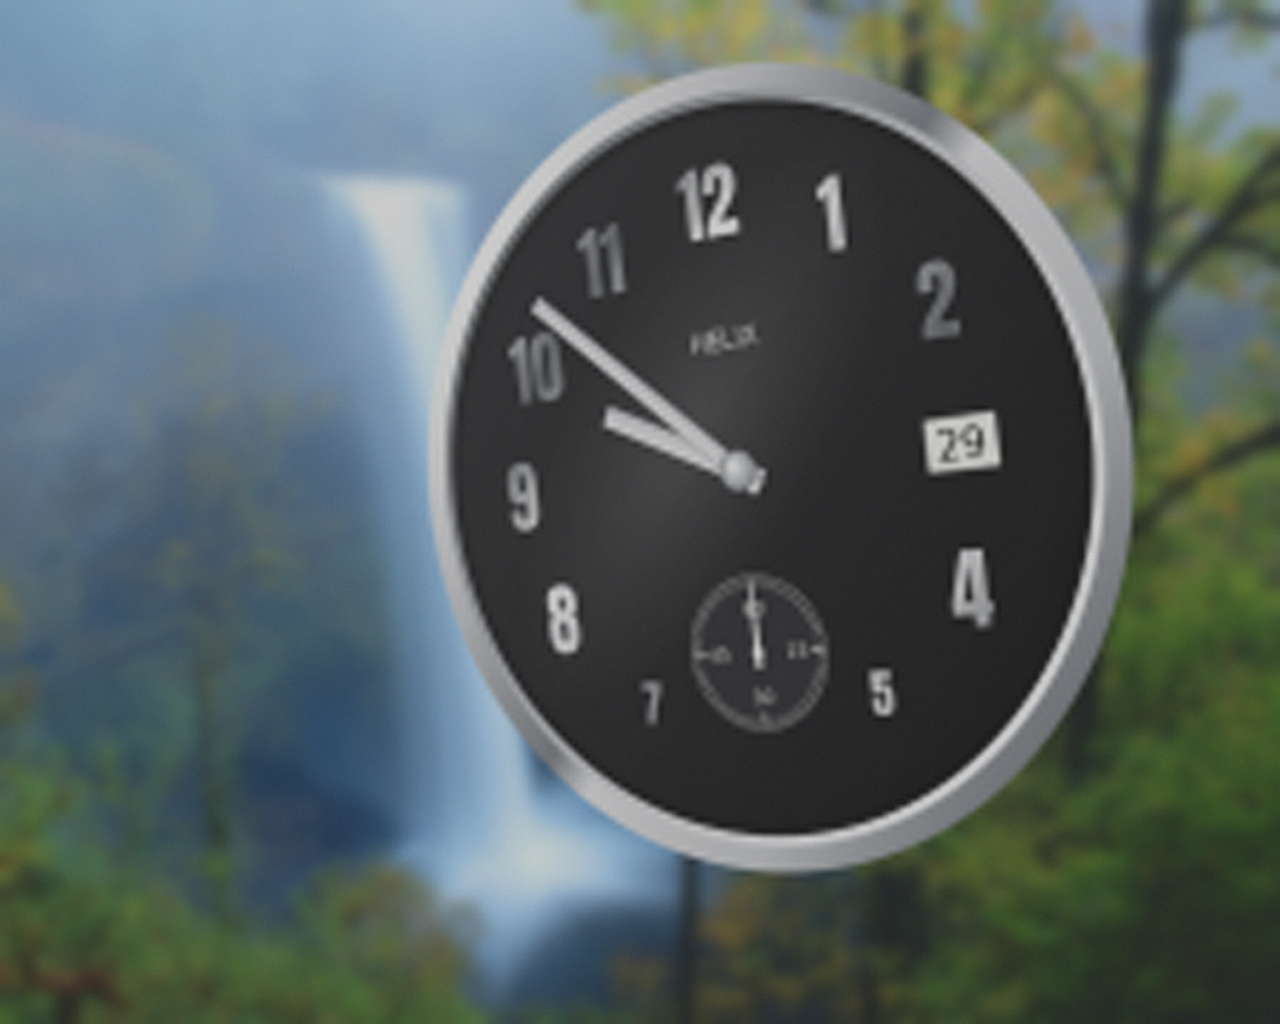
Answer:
9,52
